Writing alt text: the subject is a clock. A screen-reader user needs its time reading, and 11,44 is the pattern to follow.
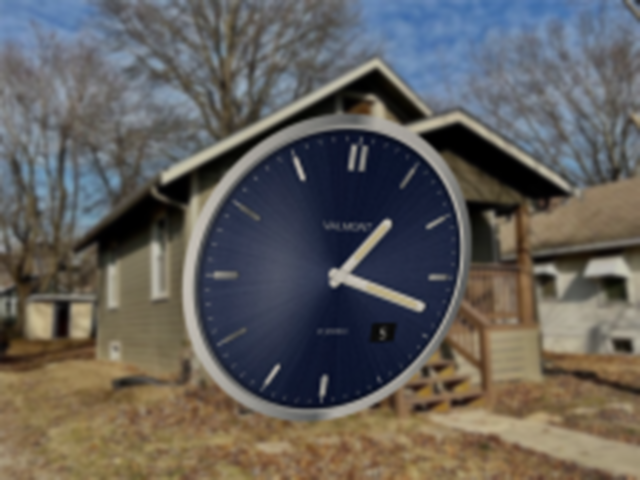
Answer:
1,18
